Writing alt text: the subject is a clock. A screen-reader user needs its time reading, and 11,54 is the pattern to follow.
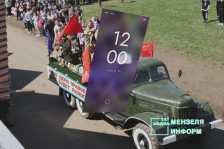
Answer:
12,00
